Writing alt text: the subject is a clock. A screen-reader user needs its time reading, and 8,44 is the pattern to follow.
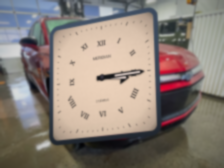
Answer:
3,15
